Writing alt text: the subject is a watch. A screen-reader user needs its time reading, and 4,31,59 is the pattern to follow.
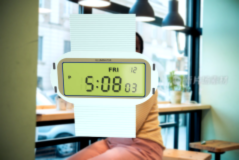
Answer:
5,08,03
